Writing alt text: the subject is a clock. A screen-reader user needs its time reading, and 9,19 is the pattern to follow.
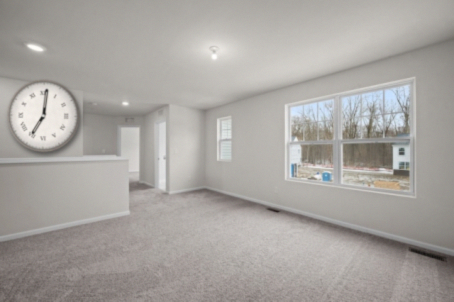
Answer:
7,01
